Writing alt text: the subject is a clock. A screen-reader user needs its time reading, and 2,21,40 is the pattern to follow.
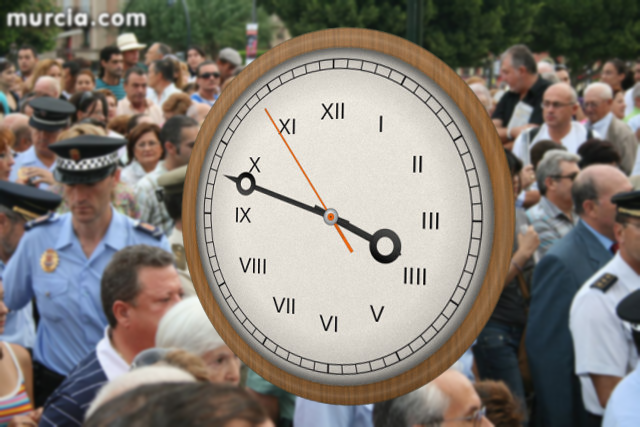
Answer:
3,47,54
